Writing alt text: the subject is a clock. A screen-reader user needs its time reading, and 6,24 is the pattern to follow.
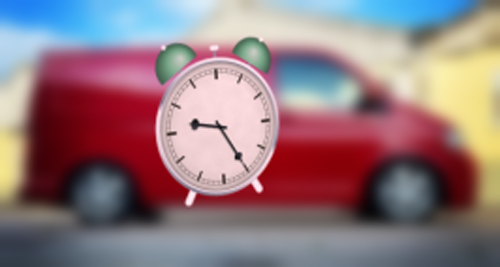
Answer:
9,25
